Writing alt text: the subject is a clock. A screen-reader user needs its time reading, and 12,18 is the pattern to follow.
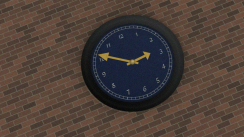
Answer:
2,51
